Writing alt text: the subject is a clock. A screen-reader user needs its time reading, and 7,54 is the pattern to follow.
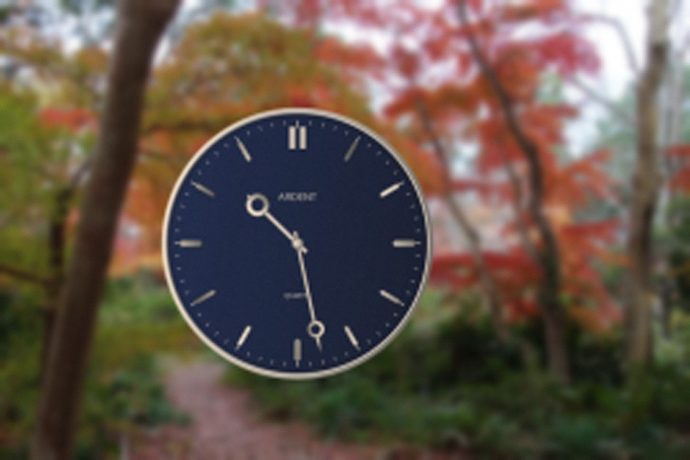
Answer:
10,28
